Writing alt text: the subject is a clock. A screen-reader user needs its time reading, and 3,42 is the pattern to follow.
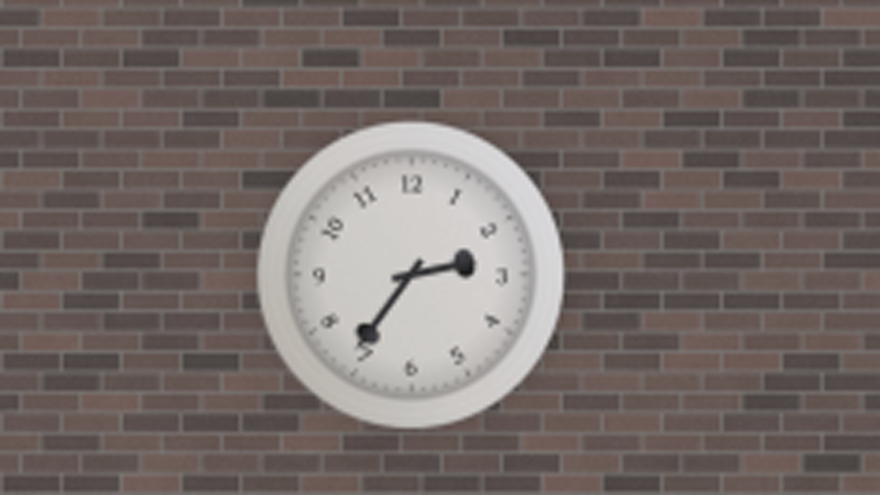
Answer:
2,36
